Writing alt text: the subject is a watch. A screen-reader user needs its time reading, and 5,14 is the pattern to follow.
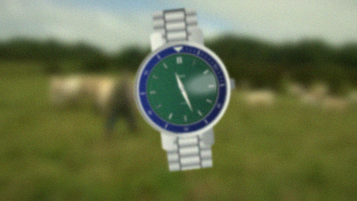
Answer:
11,27
